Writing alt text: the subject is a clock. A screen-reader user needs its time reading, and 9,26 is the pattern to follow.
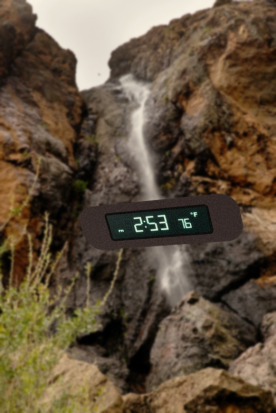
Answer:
2,53
